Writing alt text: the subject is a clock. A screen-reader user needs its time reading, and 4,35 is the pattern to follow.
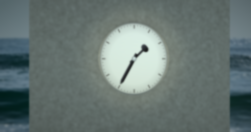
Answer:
1,35
